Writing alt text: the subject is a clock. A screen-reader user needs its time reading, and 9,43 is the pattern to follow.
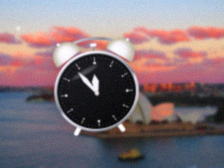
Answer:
11,54
